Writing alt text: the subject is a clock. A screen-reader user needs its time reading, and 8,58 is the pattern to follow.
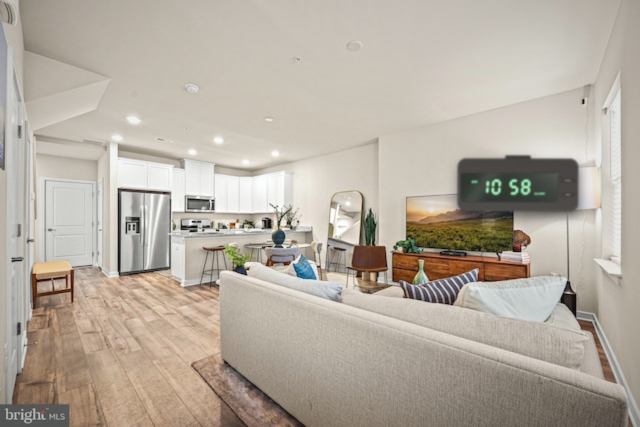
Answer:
10,58
